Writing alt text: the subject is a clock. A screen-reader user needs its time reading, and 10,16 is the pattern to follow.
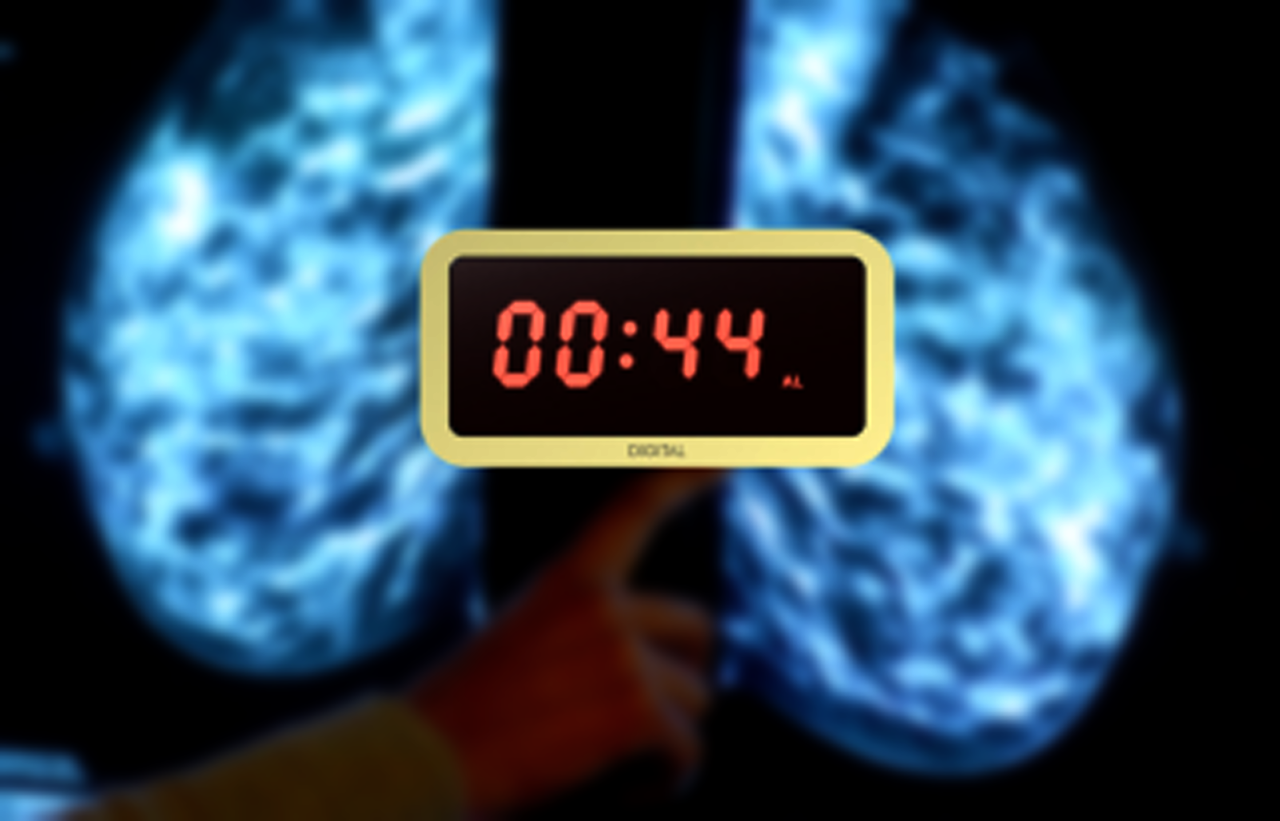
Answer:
0,44
